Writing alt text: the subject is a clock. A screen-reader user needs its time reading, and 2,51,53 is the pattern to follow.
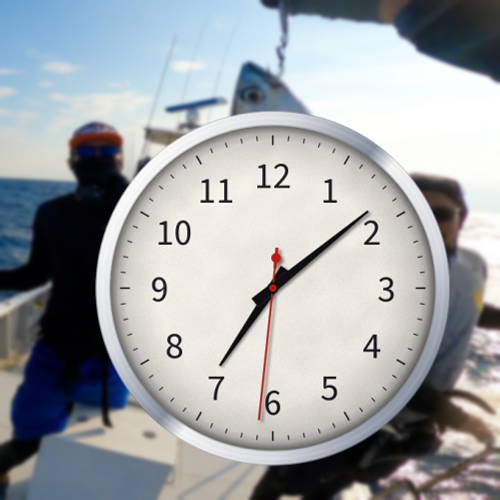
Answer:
7,08,31
